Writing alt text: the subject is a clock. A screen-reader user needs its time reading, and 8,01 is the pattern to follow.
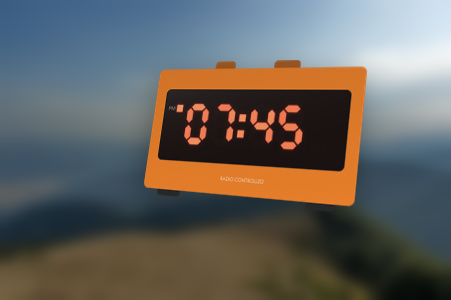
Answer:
7,45
